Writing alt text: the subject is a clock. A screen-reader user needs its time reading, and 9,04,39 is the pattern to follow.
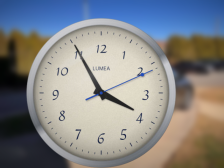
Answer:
3,55,11
